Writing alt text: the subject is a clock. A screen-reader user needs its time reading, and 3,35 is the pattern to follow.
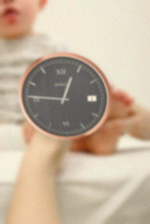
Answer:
12,46
